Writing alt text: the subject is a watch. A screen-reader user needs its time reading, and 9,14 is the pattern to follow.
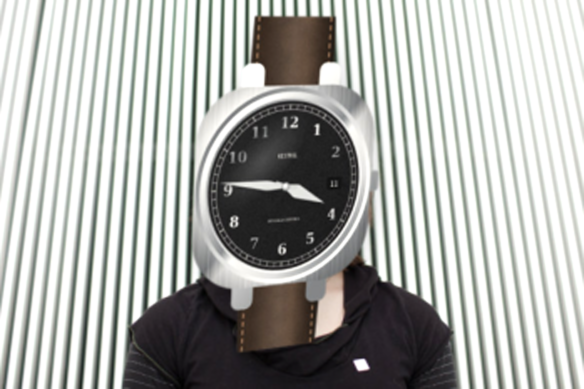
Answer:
3,46
